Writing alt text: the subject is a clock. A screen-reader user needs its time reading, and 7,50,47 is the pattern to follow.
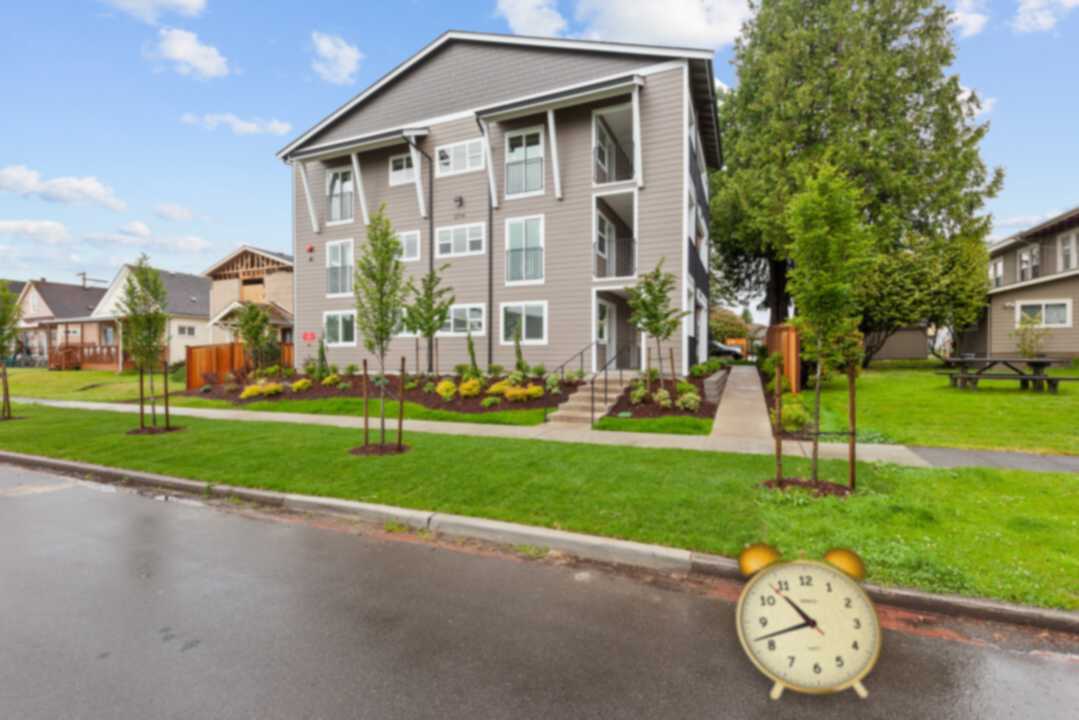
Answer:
10,41,53
